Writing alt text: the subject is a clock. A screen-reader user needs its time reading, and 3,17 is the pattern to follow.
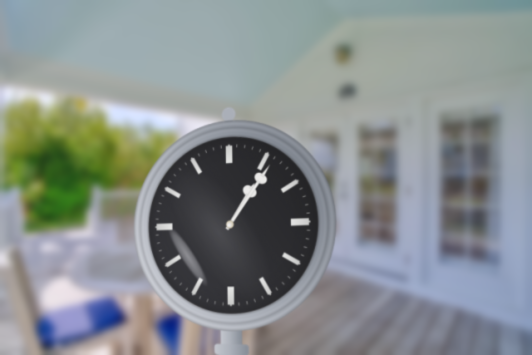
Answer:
1,06
